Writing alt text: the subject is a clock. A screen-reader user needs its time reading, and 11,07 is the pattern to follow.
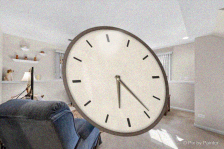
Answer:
6,24
